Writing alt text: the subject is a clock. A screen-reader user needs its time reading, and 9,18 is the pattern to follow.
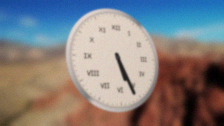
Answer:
5,26
